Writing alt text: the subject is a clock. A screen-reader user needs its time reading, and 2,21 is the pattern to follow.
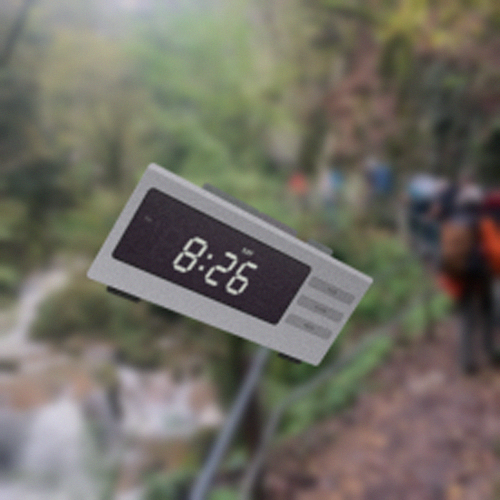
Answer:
8,26
